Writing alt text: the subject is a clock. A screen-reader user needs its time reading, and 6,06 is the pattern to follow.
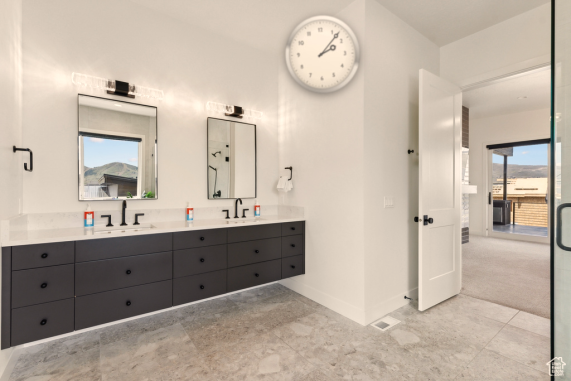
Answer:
2,07
